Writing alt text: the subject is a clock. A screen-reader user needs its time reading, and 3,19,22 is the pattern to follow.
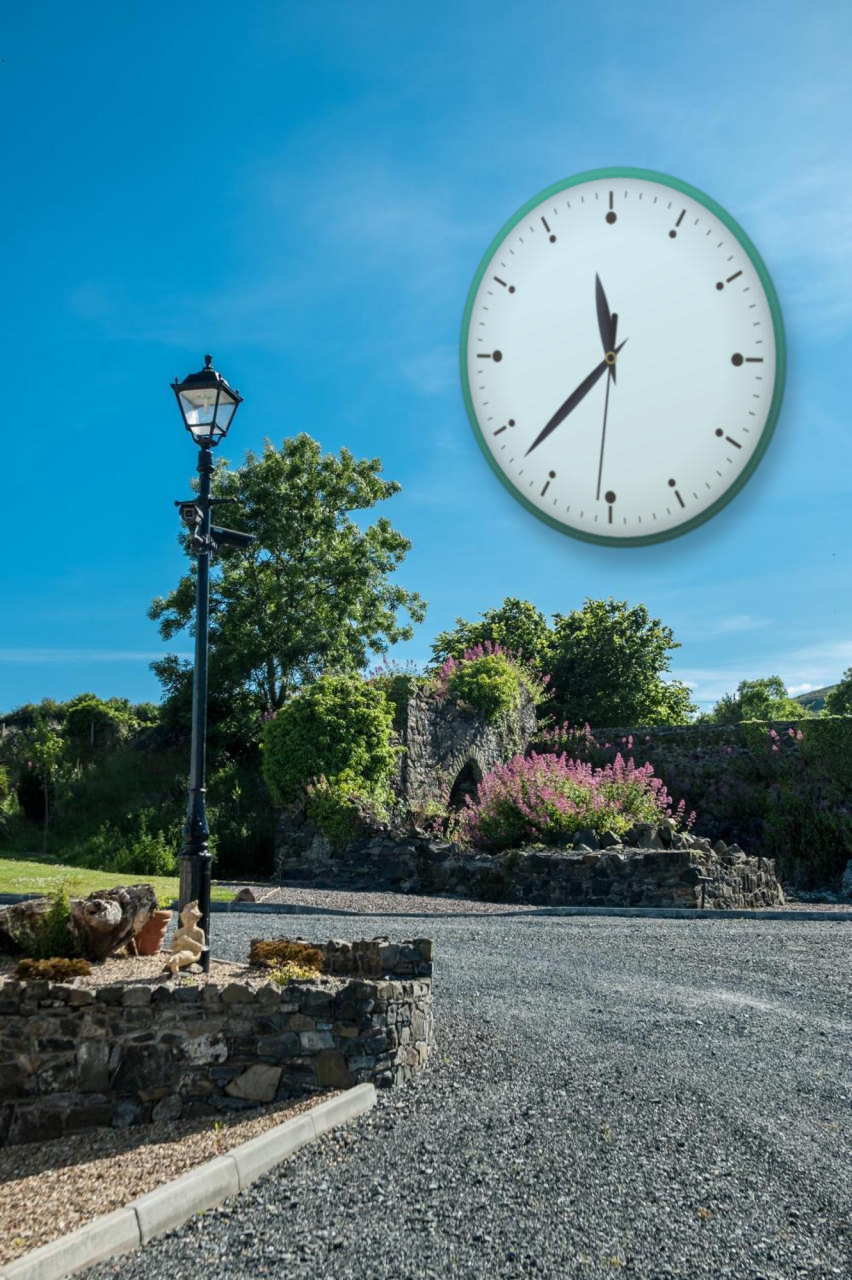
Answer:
11,37,31
